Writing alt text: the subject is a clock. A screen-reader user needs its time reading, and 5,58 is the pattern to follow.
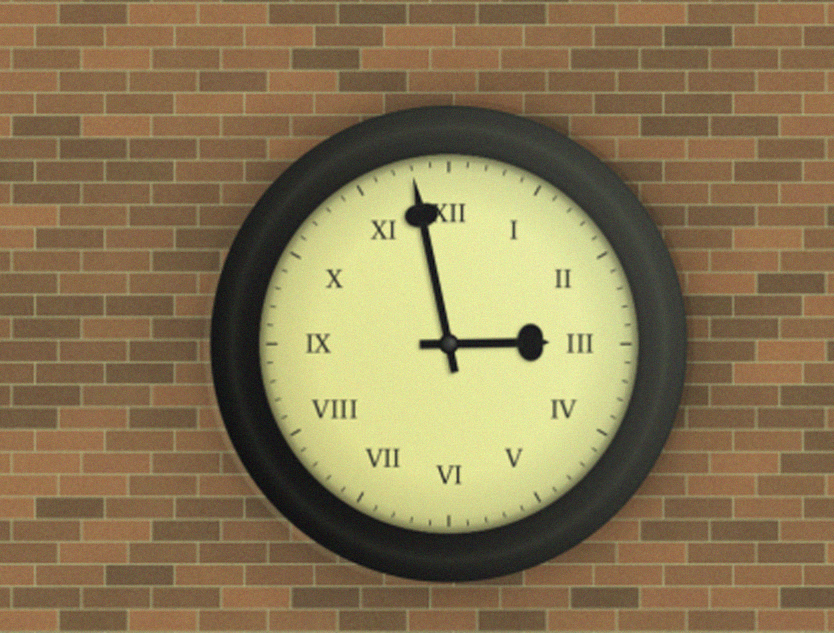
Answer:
2,58
